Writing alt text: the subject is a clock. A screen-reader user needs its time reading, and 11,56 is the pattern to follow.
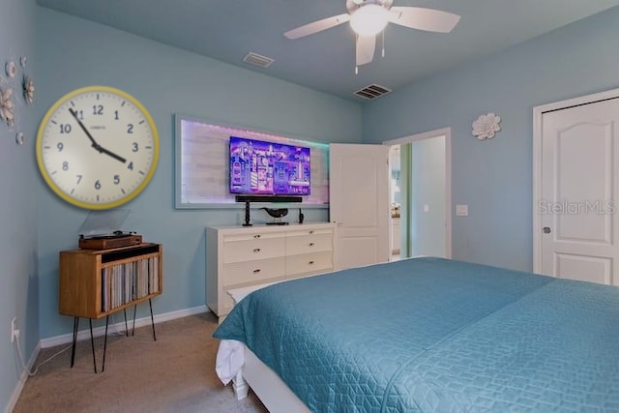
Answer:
3,54
